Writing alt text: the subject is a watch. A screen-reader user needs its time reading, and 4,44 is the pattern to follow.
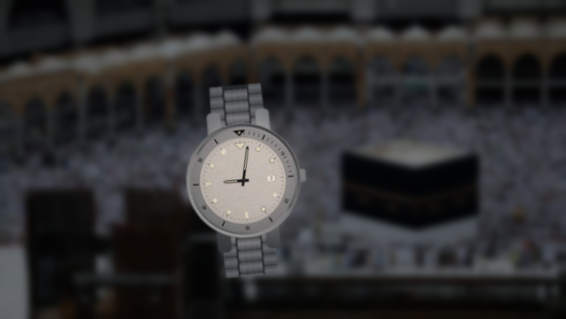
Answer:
9,02
